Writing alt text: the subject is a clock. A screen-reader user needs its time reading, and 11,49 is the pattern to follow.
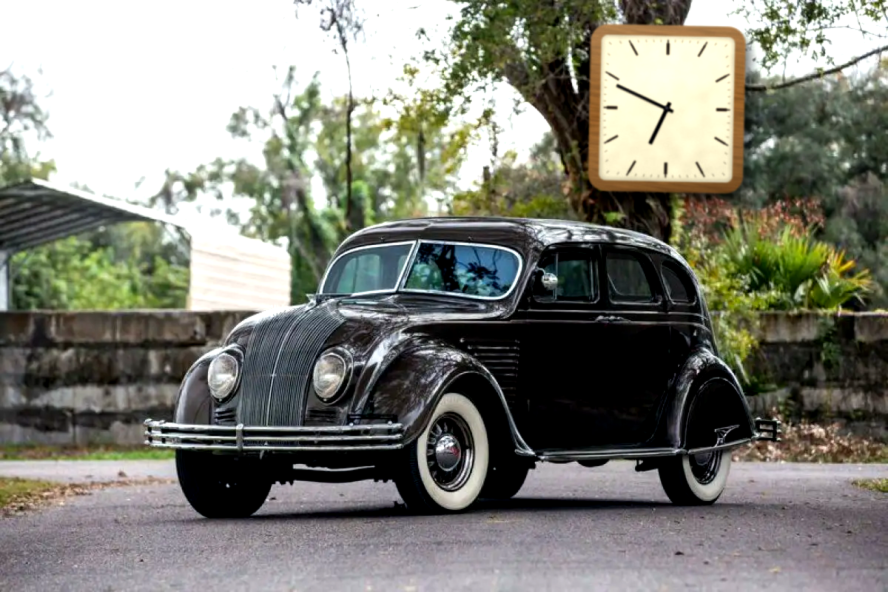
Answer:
6,49
